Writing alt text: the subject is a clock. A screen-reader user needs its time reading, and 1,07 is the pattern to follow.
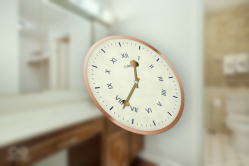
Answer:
12,38
